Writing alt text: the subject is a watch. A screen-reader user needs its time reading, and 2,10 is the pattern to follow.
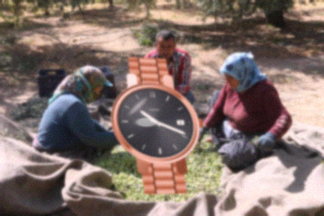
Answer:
10,19
